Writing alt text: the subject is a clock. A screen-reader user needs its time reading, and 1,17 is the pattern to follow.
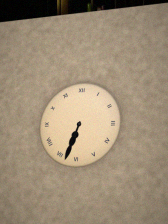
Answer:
6,33
